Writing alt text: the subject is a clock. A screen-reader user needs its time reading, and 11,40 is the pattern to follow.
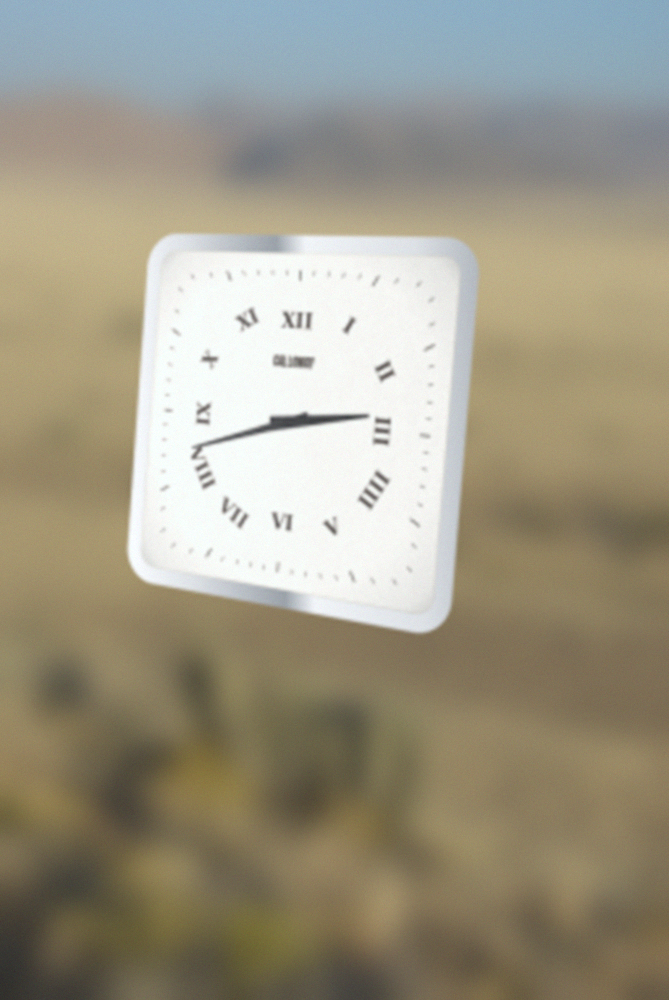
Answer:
2,42
